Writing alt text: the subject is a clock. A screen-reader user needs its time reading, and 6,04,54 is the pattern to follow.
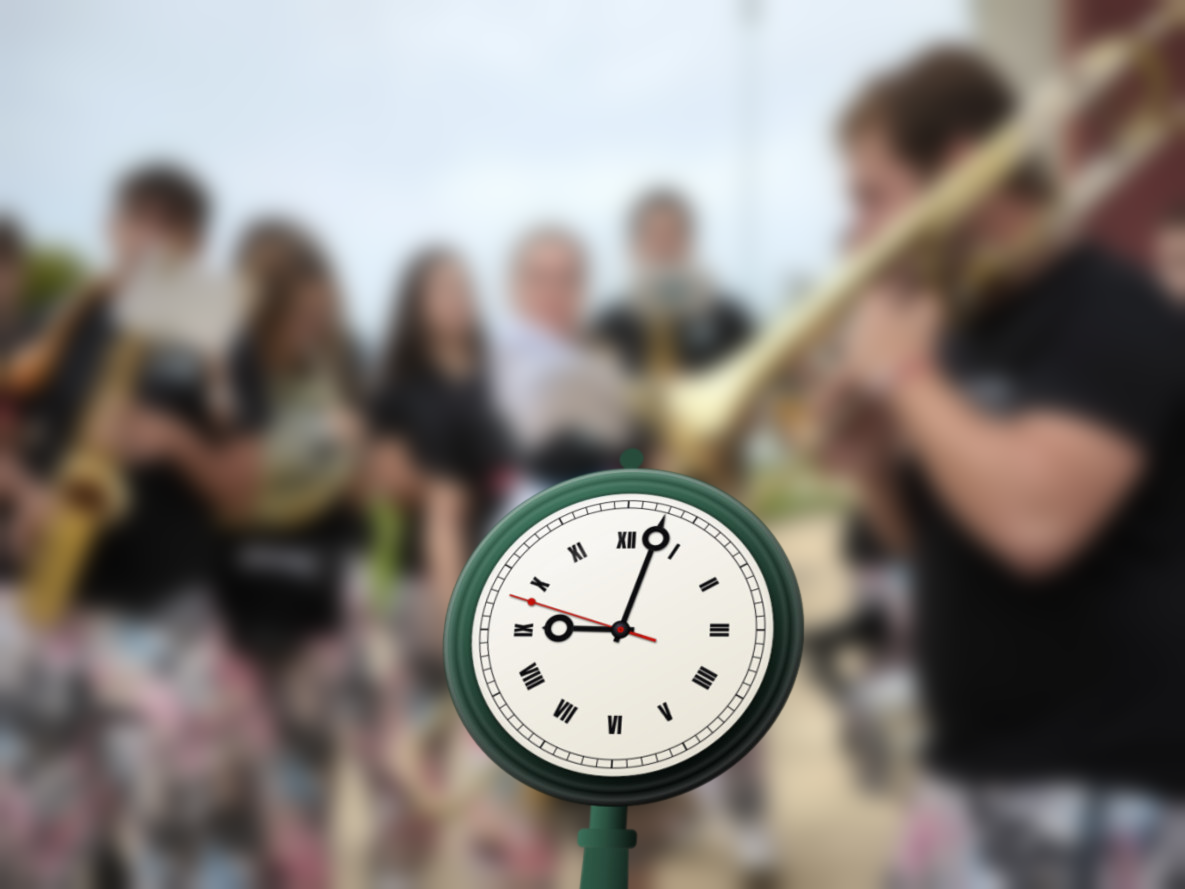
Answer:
9,02,48
